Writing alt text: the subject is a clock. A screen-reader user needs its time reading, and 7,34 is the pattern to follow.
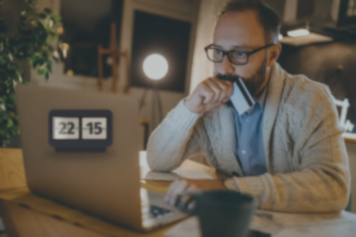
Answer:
22,15
